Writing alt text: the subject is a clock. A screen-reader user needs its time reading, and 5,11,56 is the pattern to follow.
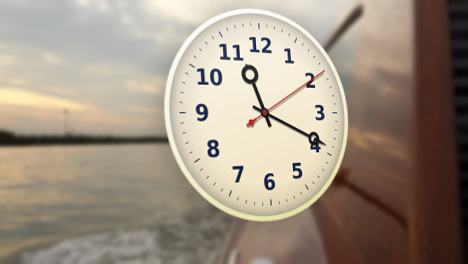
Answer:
11,19,10
